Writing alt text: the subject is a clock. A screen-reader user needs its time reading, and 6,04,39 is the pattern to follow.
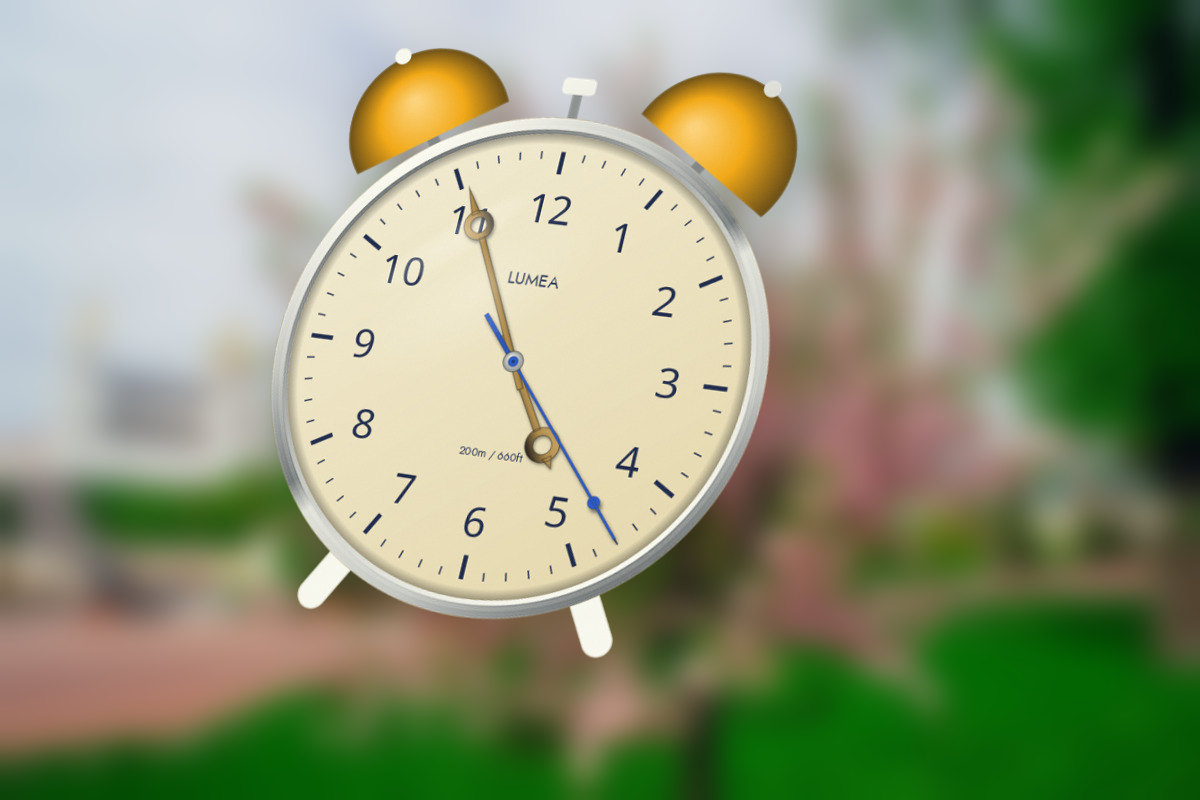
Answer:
4,55,23
